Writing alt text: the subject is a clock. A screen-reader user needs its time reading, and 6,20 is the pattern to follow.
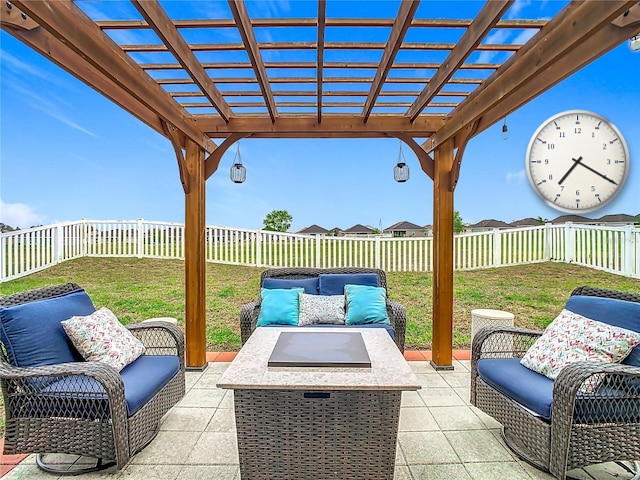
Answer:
7,20
